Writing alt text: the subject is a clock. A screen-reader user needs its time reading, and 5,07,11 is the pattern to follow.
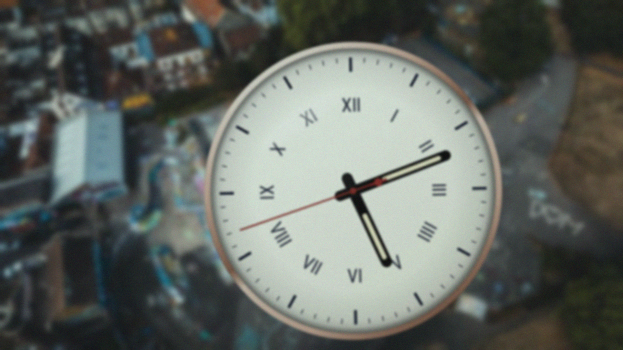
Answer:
5,11,42
